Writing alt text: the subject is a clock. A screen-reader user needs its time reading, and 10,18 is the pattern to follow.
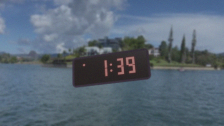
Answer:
1,39
